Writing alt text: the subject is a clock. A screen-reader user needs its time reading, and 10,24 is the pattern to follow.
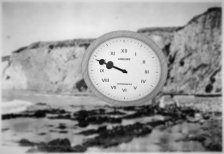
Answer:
9,49
